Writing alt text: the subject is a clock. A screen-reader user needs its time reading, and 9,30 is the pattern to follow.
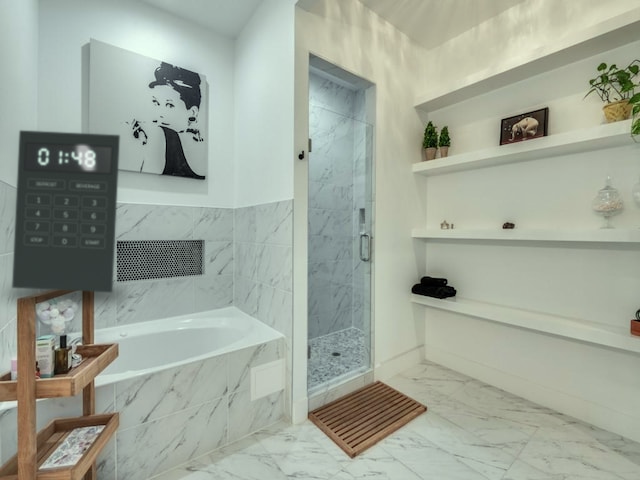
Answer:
1,48
